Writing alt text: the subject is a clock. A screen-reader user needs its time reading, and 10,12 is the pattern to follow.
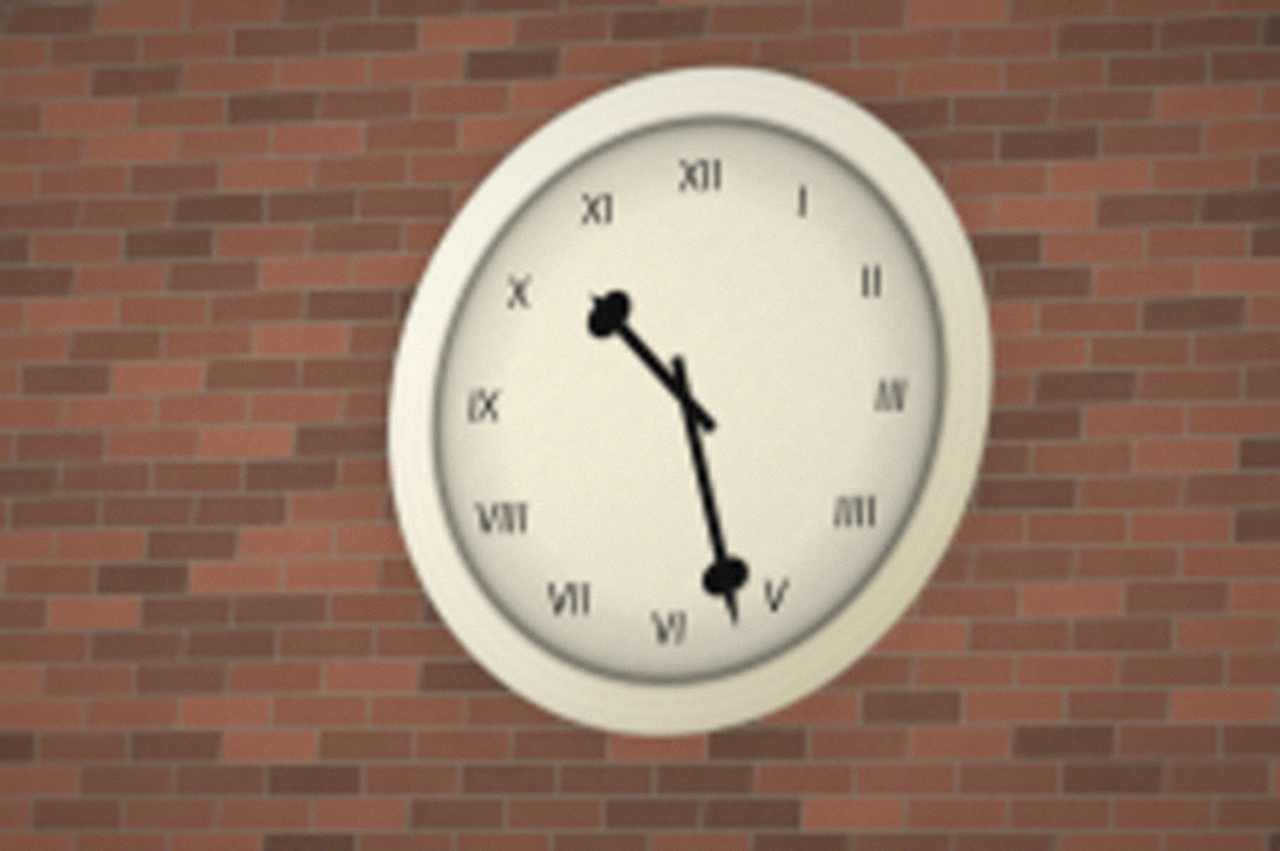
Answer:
10,27
